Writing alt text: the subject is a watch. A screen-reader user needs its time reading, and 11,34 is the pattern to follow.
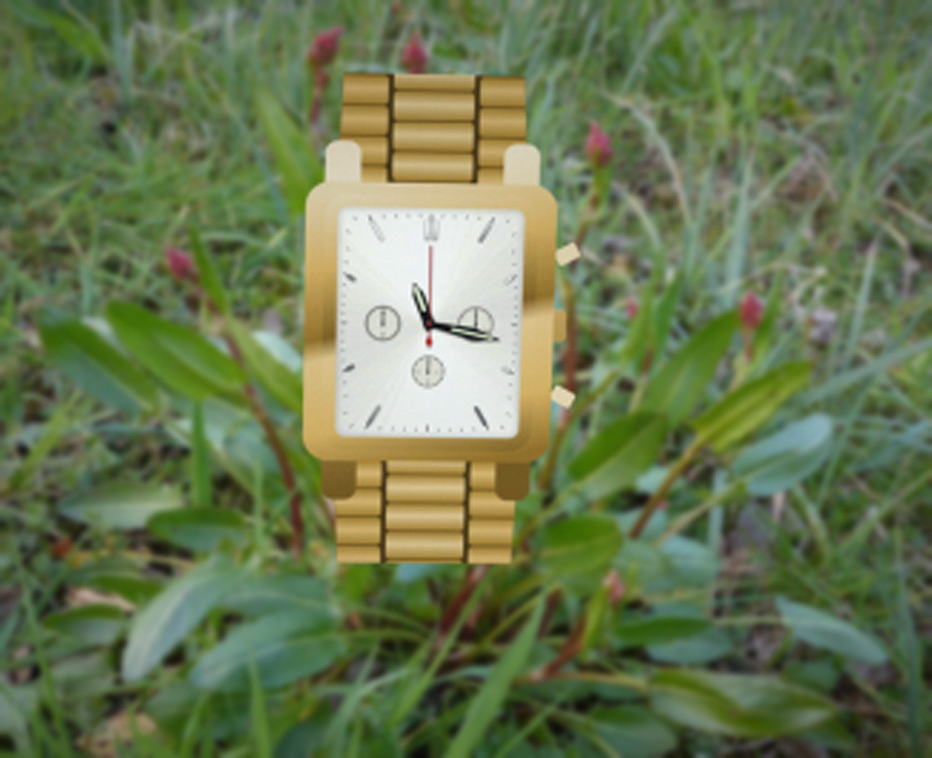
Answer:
11,17
